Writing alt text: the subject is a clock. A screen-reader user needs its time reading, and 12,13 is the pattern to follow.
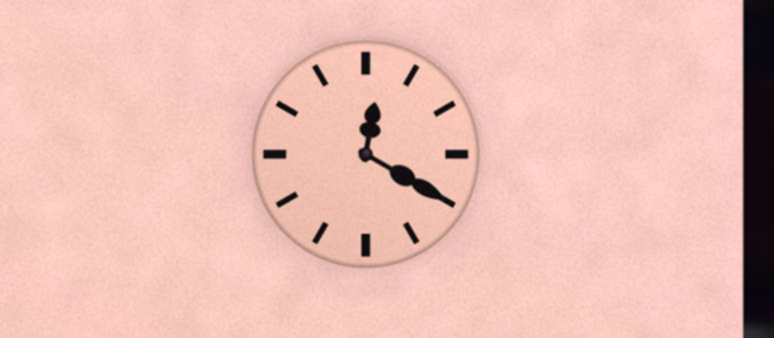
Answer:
12,20
